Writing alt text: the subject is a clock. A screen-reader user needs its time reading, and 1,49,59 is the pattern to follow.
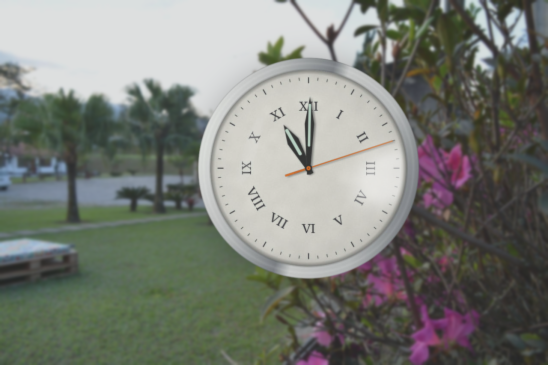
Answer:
11,00,12
